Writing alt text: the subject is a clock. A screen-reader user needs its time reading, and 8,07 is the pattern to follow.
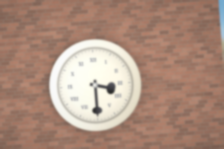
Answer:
3,30
